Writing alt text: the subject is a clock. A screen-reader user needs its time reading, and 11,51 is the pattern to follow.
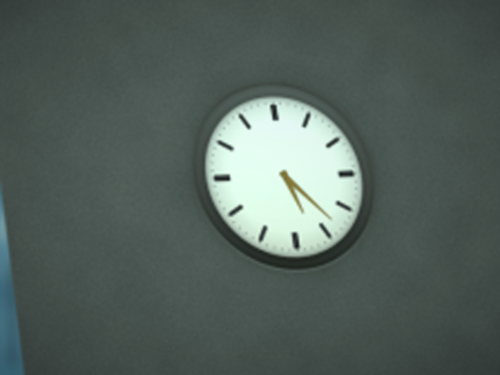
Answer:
5,23
